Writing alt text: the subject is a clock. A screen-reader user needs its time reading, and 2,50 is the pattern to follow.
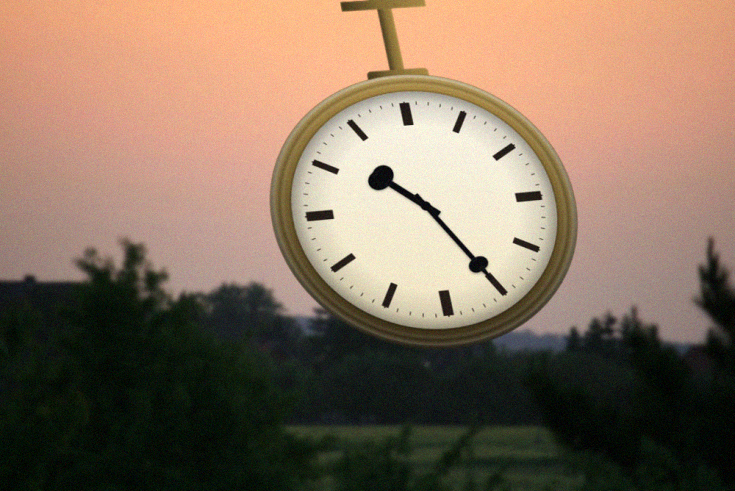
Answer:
10,25
